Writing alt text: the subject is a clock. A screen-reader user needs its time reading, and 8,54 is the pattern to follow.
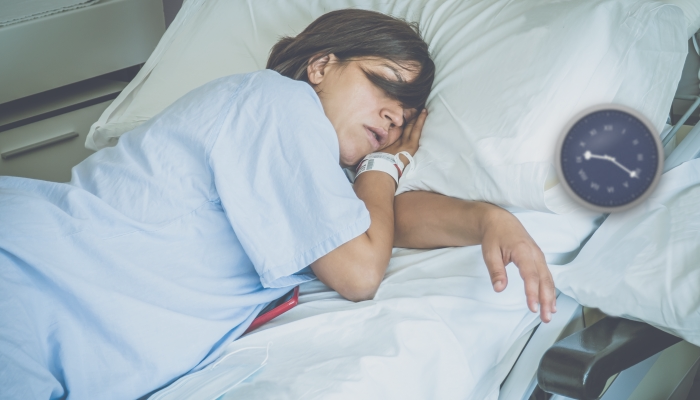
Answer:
9,21
